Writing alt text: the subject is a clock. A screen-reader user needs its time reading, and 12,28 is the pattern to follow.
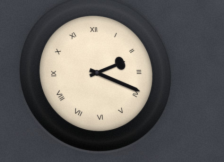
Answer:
2,19
